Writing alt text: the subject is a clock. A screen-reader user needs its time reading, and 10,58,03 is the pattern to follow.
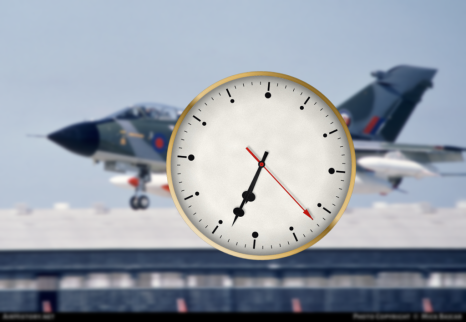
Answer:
6,33,22
